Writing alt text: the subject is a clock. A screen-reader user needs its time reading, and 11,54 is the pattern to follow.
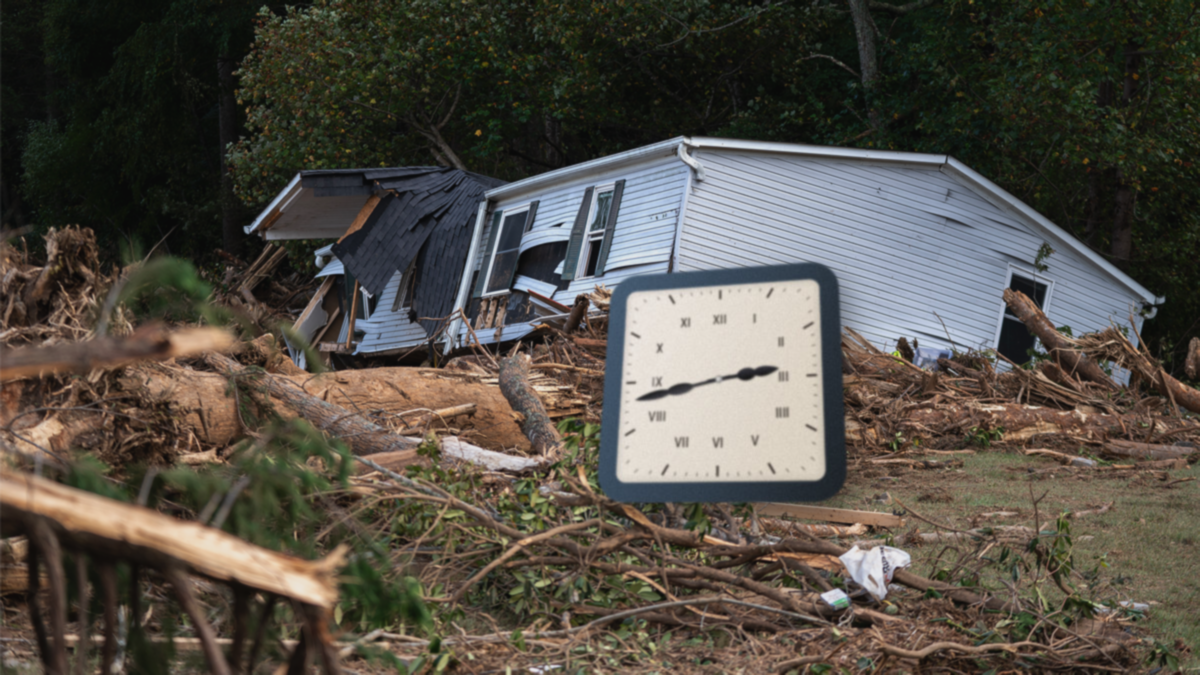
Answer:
2,43
